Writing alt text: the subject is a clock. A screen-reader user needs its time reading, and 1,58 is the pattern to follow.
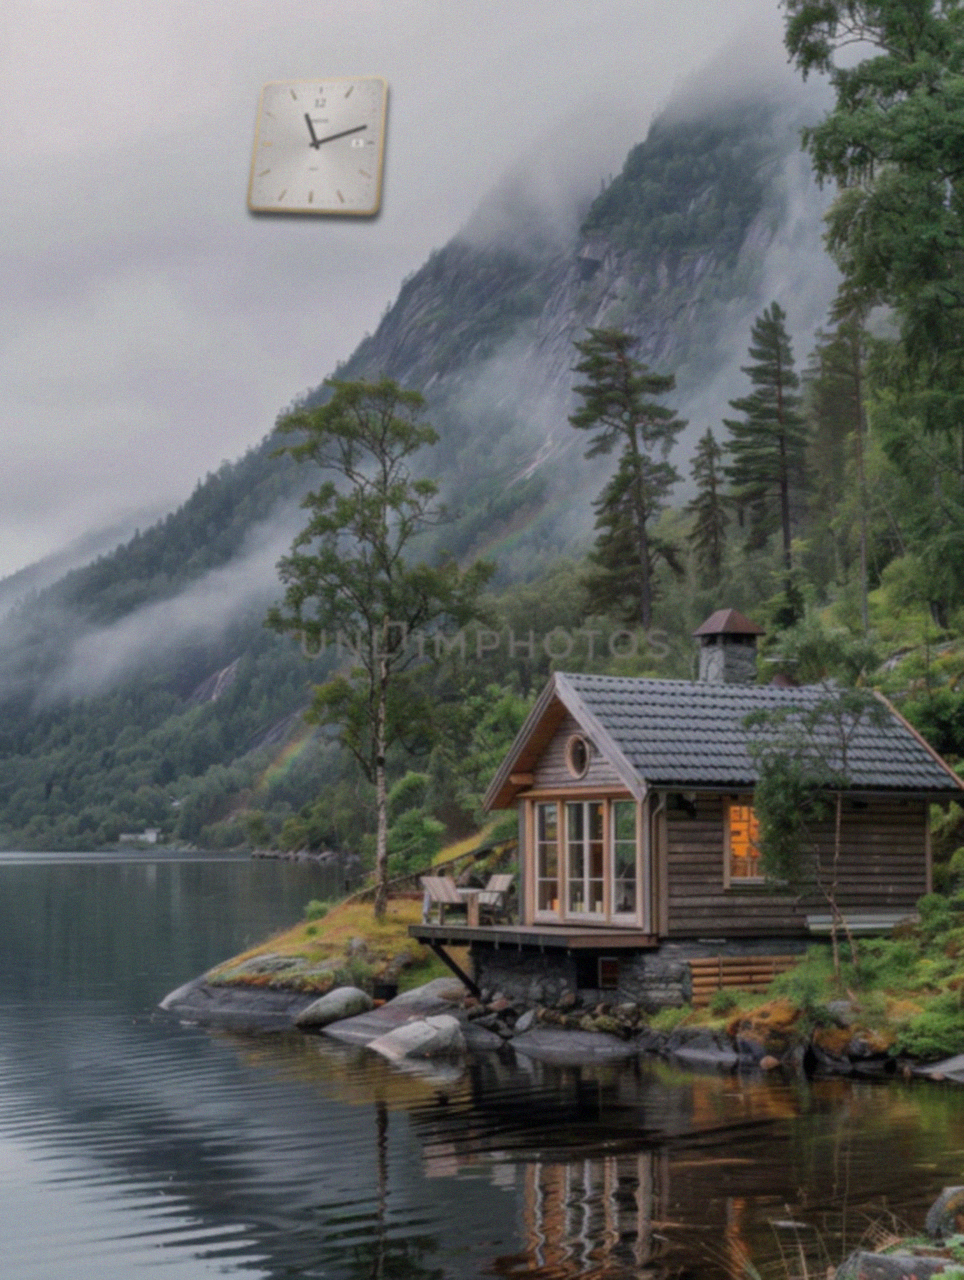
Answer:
11,12
